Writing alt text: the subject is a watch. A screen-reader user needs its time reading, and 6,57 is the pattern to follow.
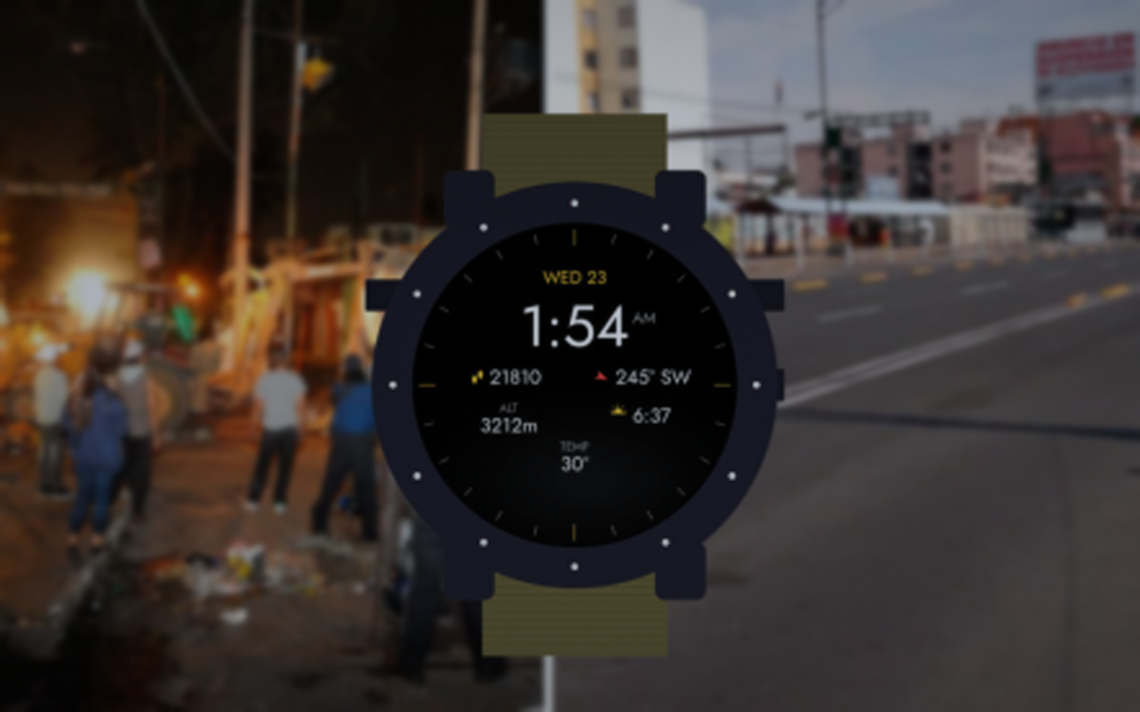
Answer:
1,54
